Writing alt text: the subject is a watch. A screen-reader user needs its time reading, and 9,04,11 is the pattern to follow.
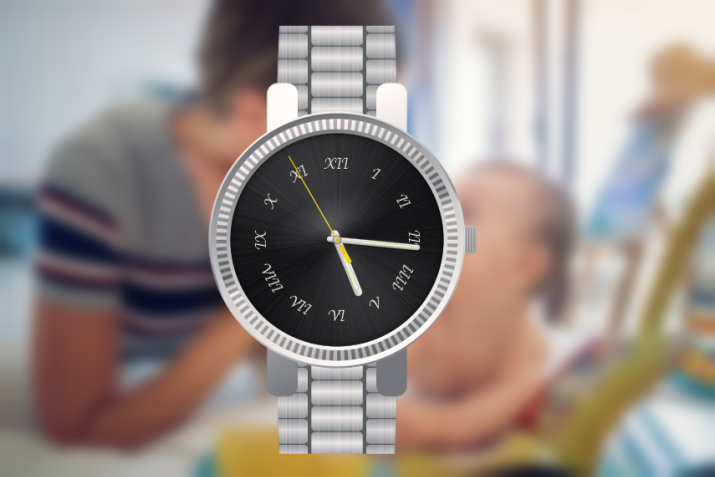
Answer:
5,15,55
